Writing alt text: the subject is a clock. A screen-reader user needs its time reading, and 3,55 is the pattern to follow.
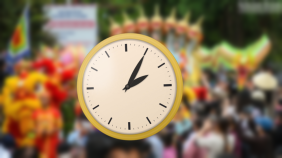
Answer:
2,05
